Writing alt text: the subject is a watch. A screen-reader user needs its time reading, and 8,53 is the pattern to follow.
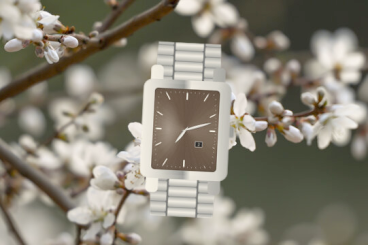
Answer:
7,12
